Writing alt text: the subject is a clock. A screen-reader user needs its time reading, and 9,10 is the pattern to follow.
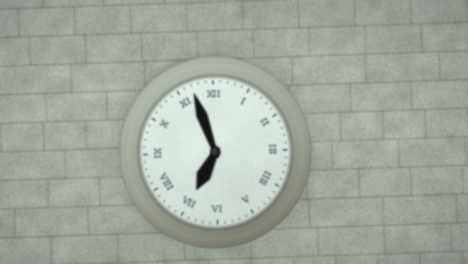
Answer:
6,57
